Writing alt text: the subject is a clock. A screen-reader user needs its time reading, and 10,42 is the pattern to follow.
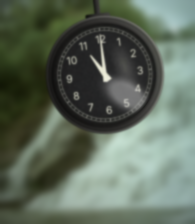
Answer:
11,00
